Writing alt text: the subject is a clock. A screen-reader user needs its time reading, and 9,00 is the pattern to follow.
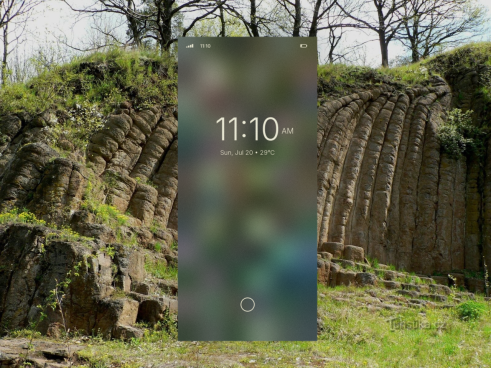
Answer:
11,10
